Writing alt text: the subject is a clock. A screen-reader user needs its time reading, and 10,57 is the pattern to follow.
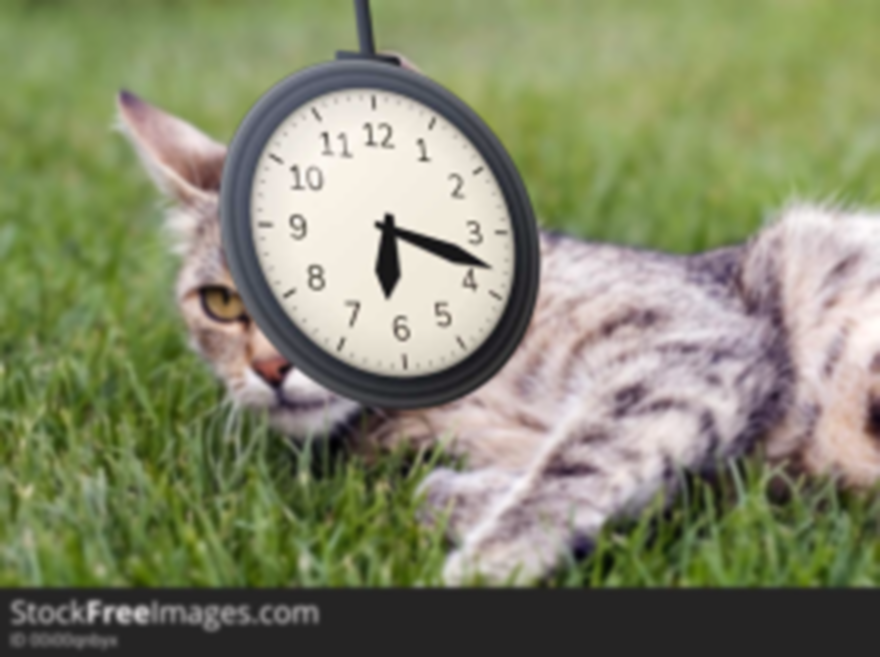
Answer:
6,18
